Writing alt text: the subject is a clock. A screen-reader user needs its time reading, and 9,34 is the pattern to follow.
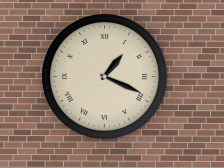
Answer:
1,19
